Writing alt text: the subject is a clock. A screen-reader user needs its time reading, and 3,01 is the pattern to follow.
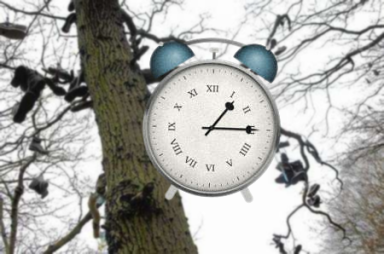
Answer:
1,15
